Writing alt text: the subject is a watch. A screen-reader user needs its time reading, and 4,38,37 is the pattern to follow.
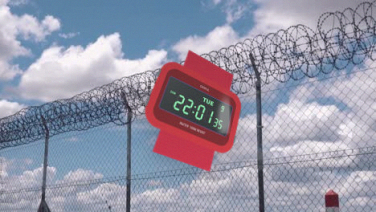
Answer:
22,01,35
